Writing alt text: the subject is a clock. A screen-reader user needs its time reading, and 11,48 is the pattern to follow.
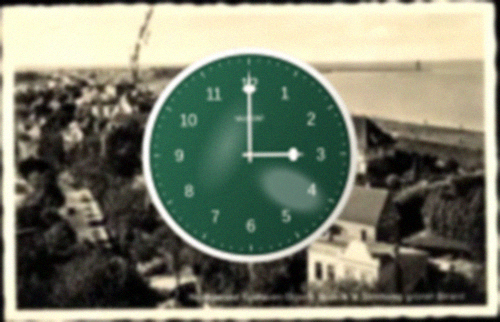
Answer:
3,00
